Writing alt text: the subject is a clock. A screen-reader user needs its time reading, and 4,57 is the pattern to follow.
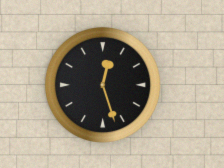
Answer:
12,27
